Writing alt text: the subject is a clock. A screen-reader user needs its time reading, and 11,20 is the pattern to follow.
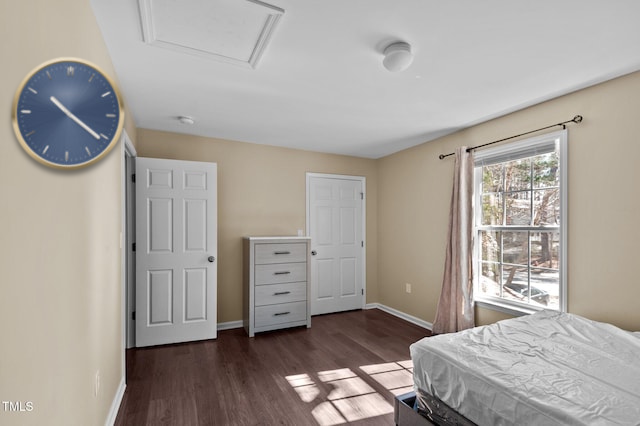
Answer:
10,21
